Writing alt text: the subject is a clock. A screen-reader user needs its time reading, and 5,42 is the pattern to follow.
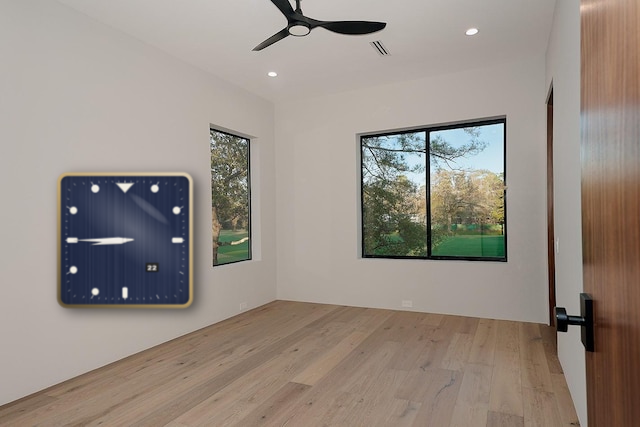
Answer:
8,45
